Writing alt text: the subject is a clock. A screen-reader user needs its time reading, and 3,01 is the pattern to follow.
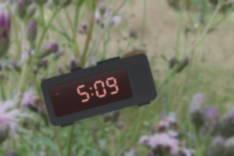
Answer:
5,09
